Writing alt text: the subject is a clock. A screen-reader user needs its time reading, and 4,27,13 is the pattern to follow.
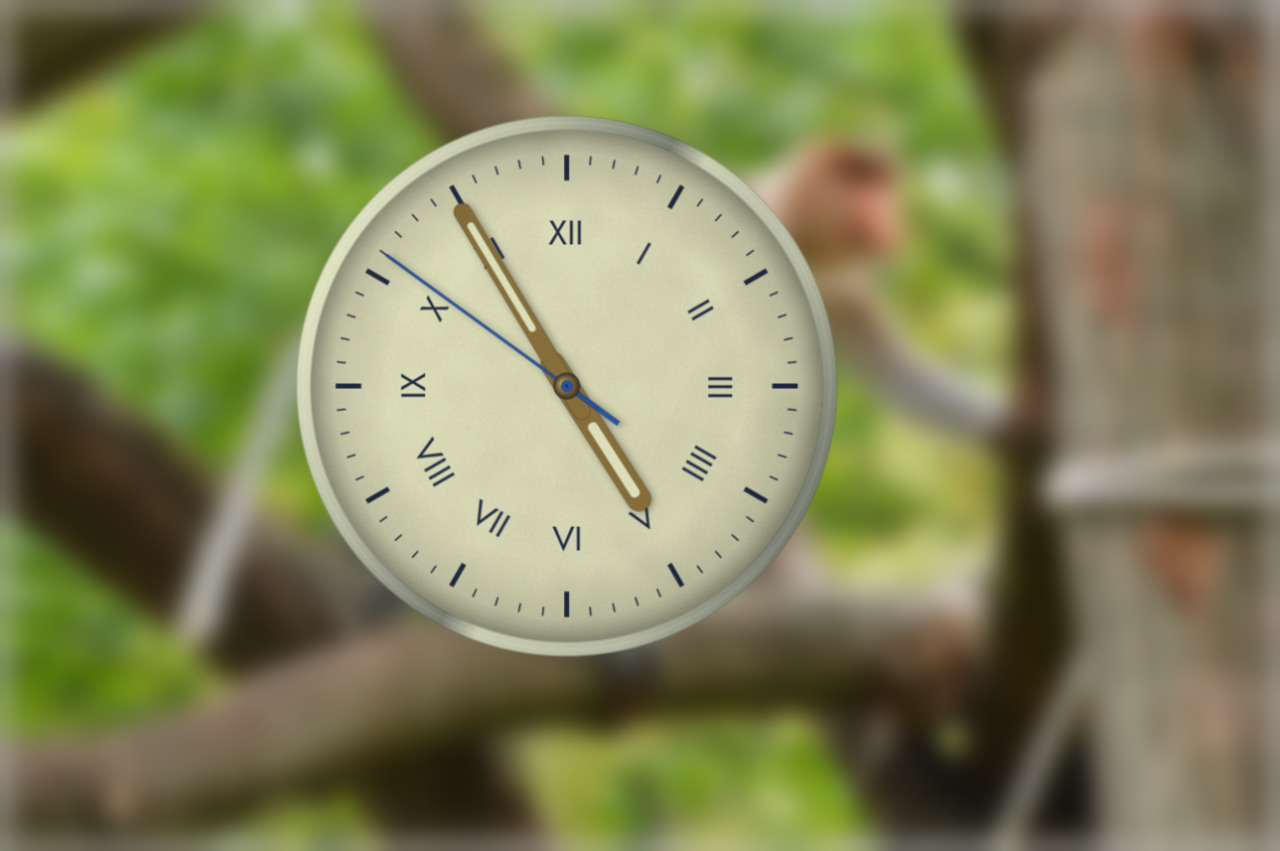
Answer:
4,54,51
